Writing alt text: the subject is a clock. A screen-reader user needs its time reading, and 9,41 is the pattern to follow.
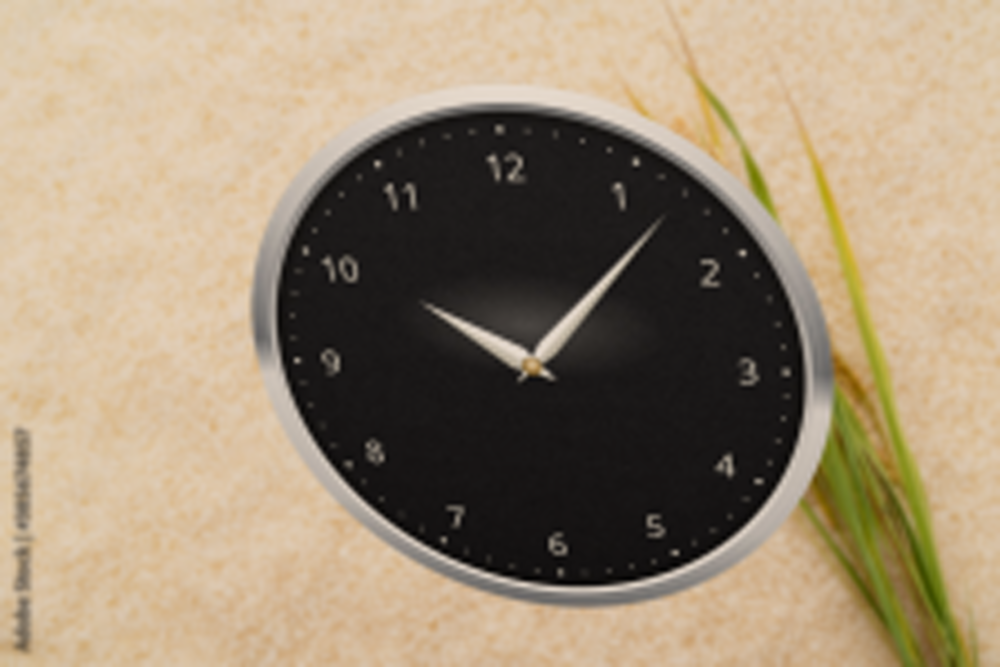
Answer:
10,07
